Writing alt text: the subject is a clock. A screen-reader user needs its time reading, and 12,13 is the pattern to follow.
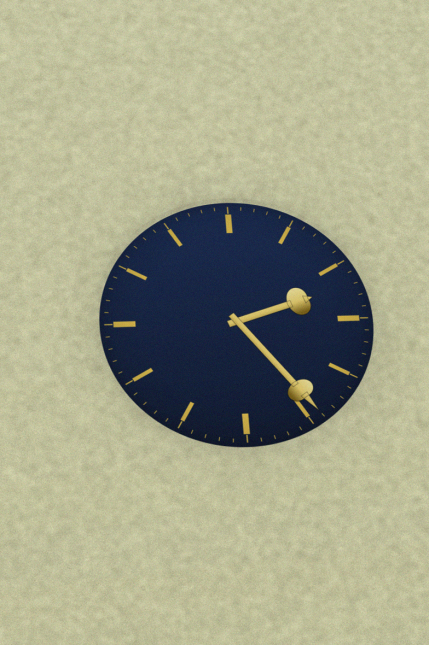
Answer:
2,24
